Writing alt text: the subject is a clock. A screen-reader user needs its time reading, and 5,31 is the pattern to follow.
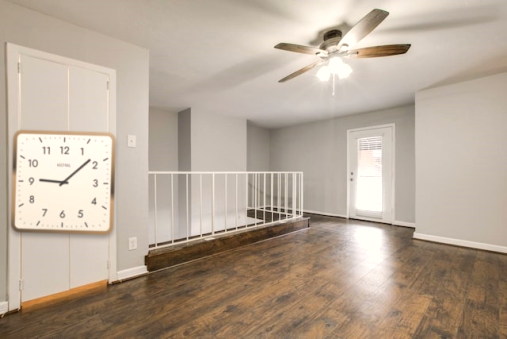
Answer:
9,08
